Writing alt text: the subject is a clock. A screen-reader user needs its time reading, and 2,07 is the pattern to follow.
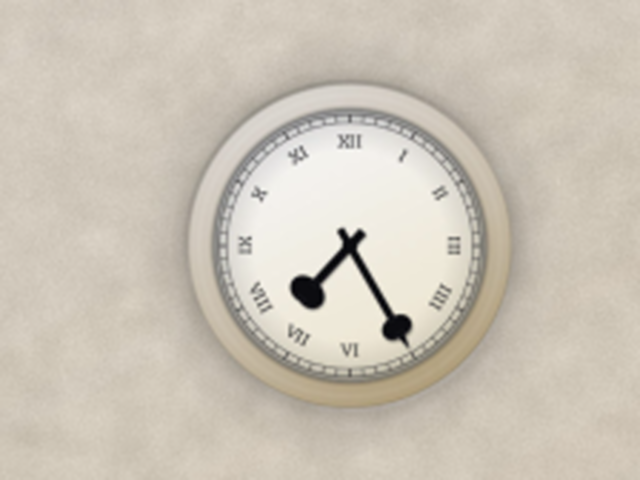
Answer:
7,25
